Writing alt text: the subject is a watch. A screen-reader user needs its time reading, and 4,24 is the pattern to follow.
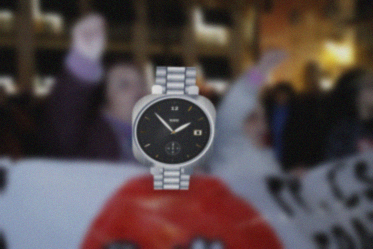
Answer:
1,53
